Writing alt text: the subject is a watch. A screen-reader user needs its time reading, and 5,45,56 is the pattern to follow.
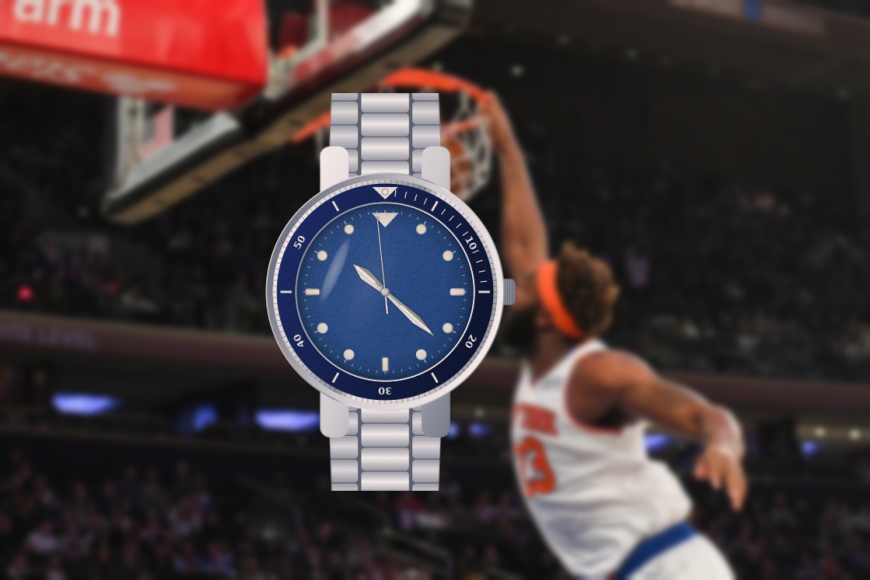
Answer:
10,21,59
